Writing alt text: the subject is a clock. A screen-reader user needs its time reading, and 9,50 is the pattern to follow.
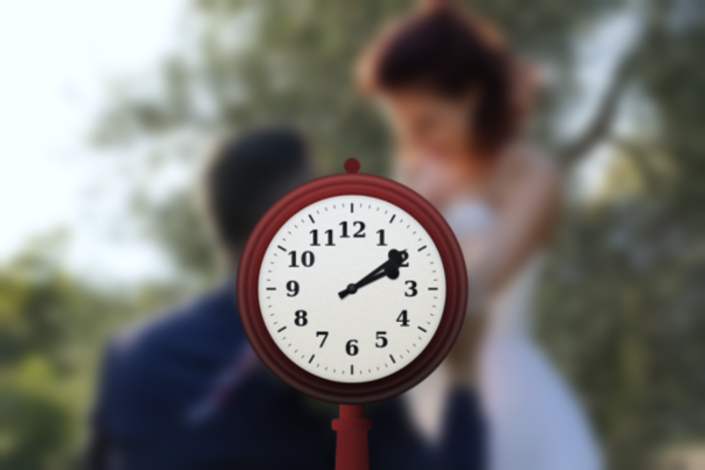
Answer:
2,09
